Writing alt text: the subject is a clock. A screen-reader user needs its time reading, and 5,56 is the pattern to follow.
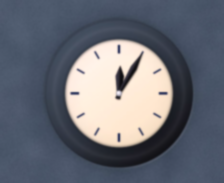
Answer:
12,05
